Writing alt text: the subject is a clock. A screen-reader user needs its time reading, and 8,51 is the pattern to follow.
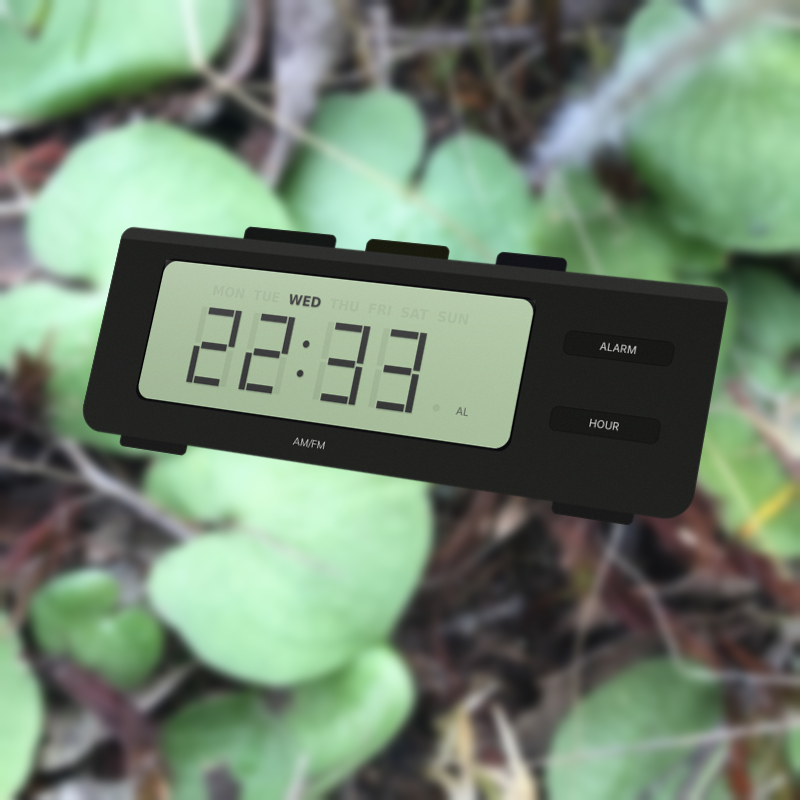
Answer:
22,33
